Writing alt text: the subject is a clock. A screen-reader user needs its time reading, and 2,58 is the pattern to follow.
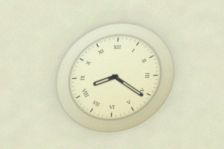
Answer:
8,21
